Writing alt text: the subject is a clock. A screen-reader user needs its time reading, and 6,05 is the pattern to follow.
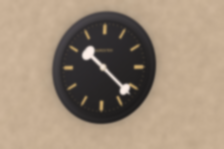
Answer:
10,22
